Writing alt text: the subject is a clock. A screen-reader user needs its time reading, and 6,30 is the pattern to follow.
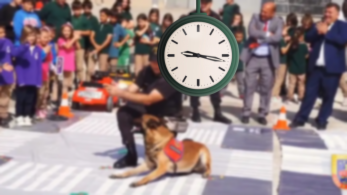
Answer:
9,17
